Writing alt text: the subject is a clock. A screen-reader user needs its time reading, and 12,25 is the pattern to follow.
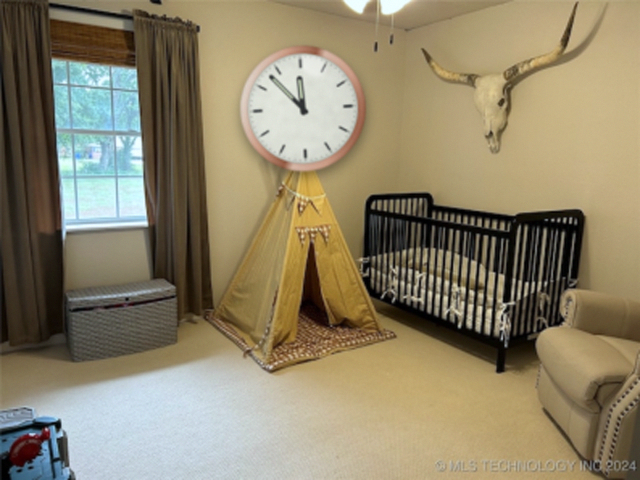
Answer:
11,53
